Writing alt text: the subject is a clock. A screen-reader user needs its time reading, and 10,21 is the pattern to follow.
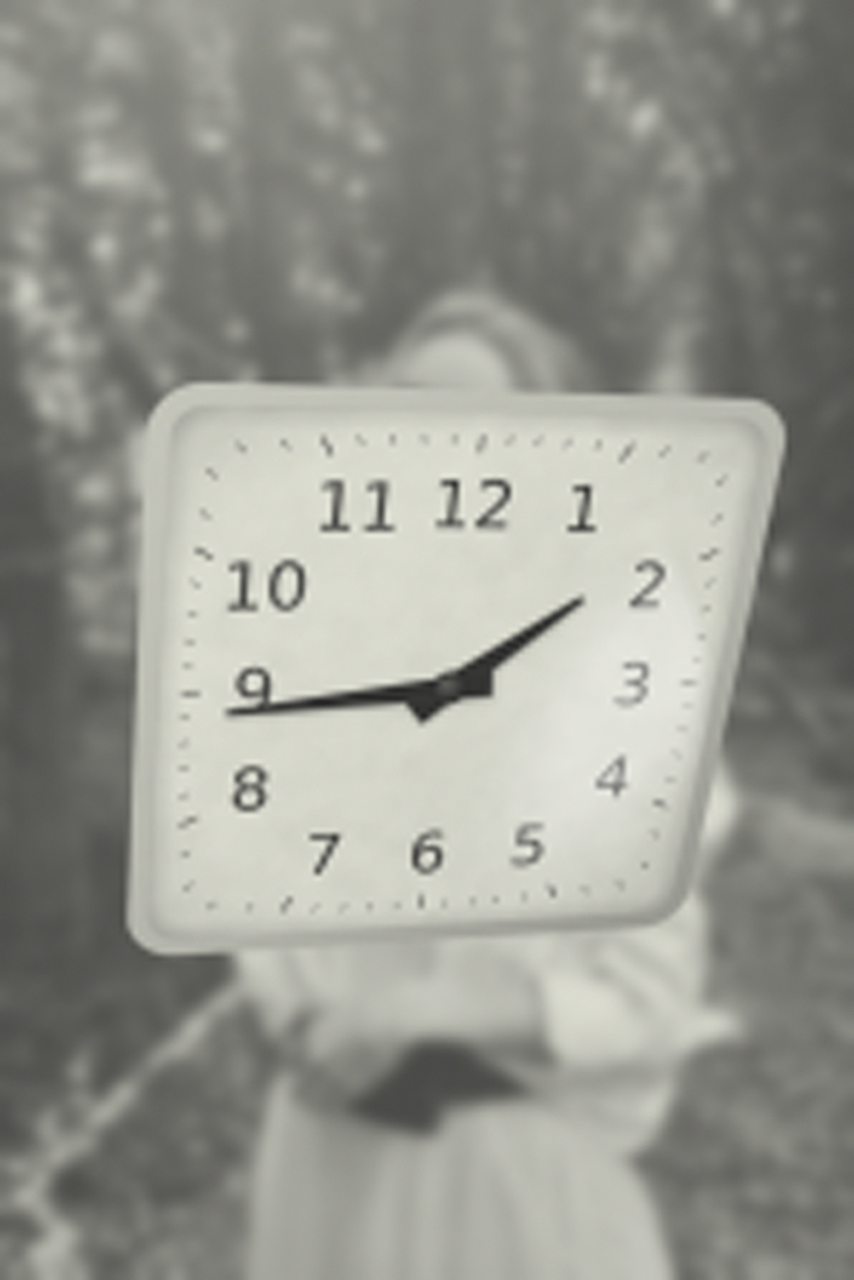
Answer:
1,44
